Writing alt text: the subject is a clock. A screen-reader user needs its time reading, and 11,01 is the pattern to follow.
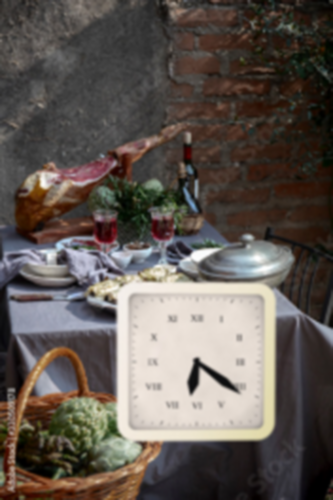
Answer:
6,21
